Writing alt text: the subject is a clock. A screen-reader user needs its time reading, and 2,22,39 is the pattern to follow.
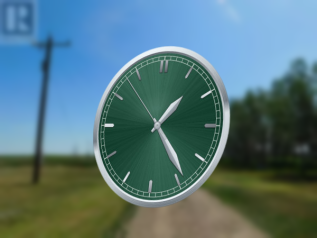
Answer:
1,23,53
